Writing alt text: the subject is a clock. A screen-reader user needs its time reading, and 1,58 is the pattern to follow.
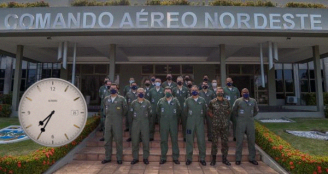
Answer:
7,35
